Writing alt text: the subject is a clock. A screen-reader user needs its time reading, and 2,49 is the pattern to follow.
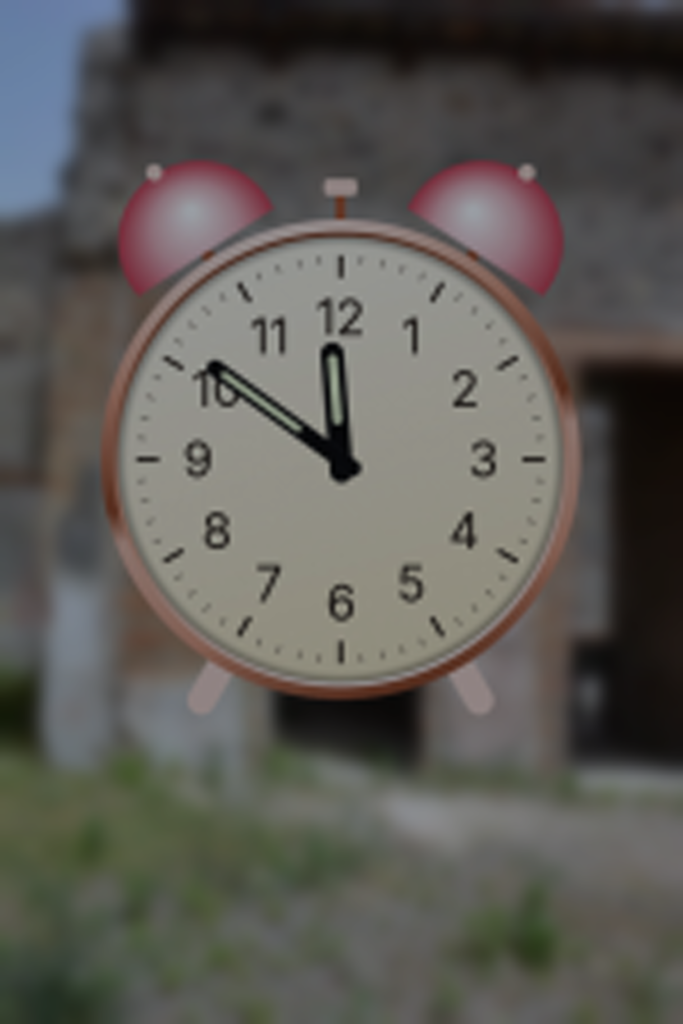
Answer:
11,51
